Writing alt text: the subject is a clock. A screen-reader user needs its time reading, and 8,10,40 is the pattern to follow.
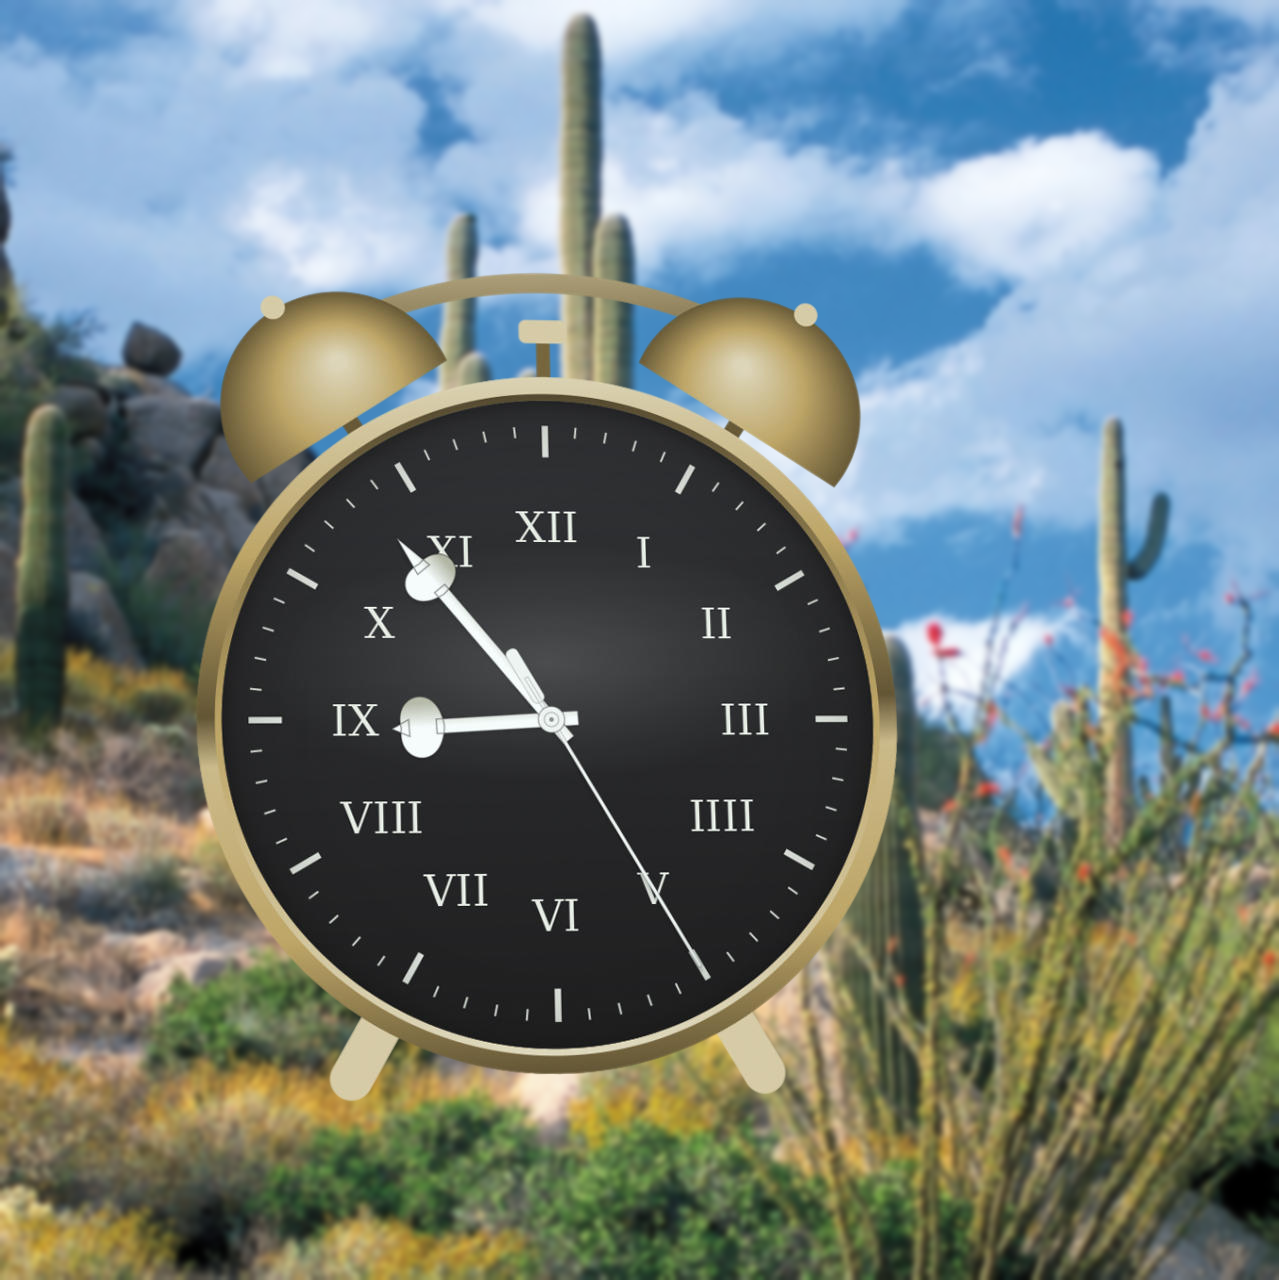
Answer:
8,53,25
